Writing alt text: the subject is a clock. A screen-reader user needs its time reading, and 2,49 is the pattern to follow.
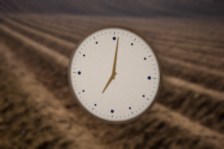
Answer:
7,01
